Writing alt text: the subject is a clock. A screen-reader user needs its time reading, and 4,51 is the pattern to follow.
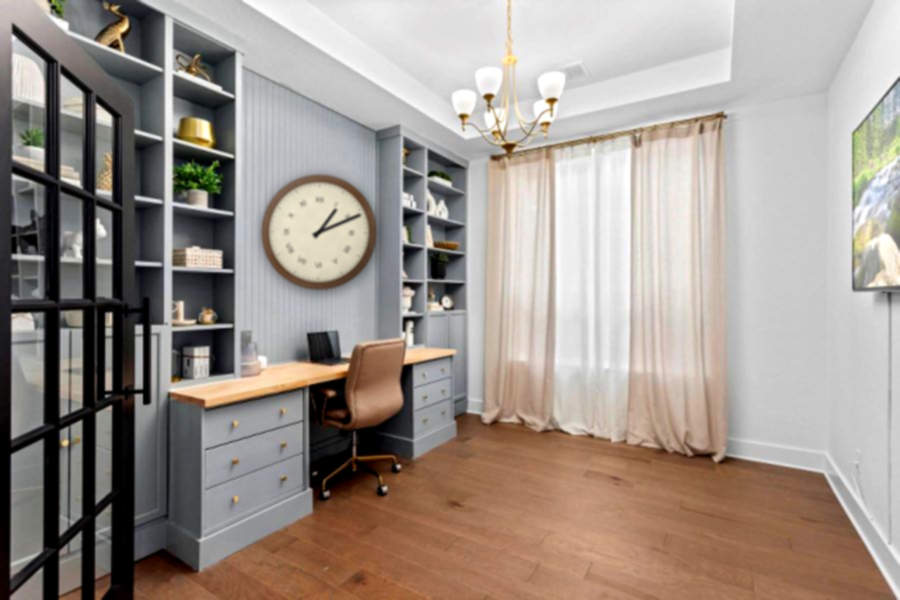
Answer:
1,11
